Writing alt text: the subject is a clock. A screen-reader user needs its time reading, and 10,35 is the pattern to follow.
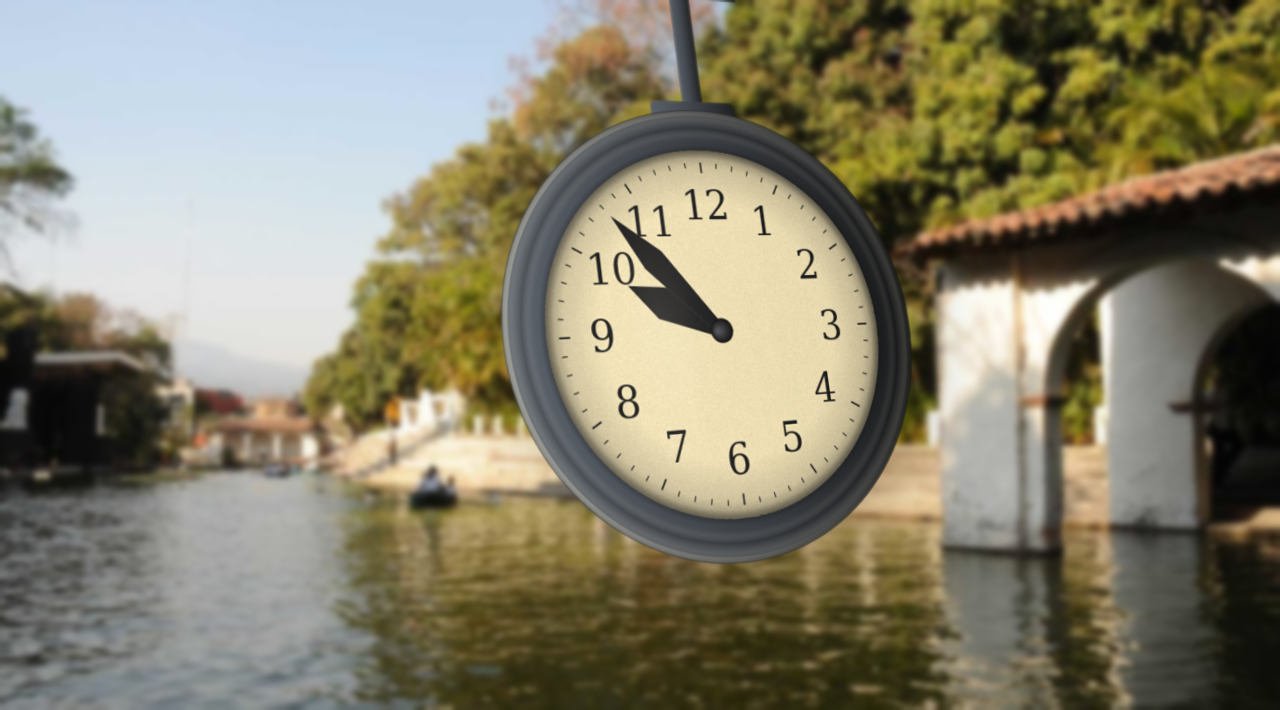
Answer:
9,53
